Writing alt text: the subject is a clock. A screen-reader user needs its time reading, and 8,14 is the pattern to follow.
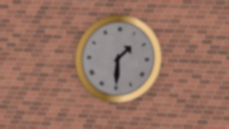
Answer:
1,30
